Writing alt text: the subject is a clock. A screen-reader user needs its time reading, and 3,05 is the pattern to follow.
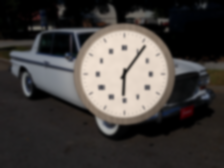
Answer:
6,06
